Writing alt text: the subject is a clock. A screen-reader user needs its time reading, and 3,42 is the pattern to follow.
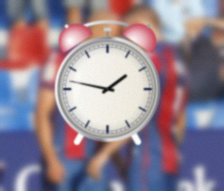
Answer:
1,47
